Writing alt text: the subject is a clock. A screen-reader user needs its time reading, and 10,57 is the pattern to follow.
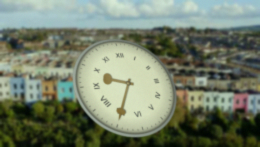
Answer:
9,35
